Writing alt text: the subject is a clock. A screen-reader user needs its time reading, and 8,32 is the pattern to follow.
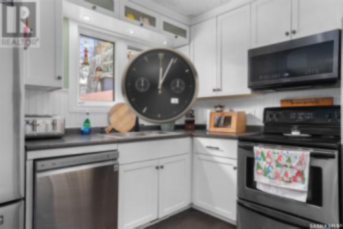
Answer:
12,04
